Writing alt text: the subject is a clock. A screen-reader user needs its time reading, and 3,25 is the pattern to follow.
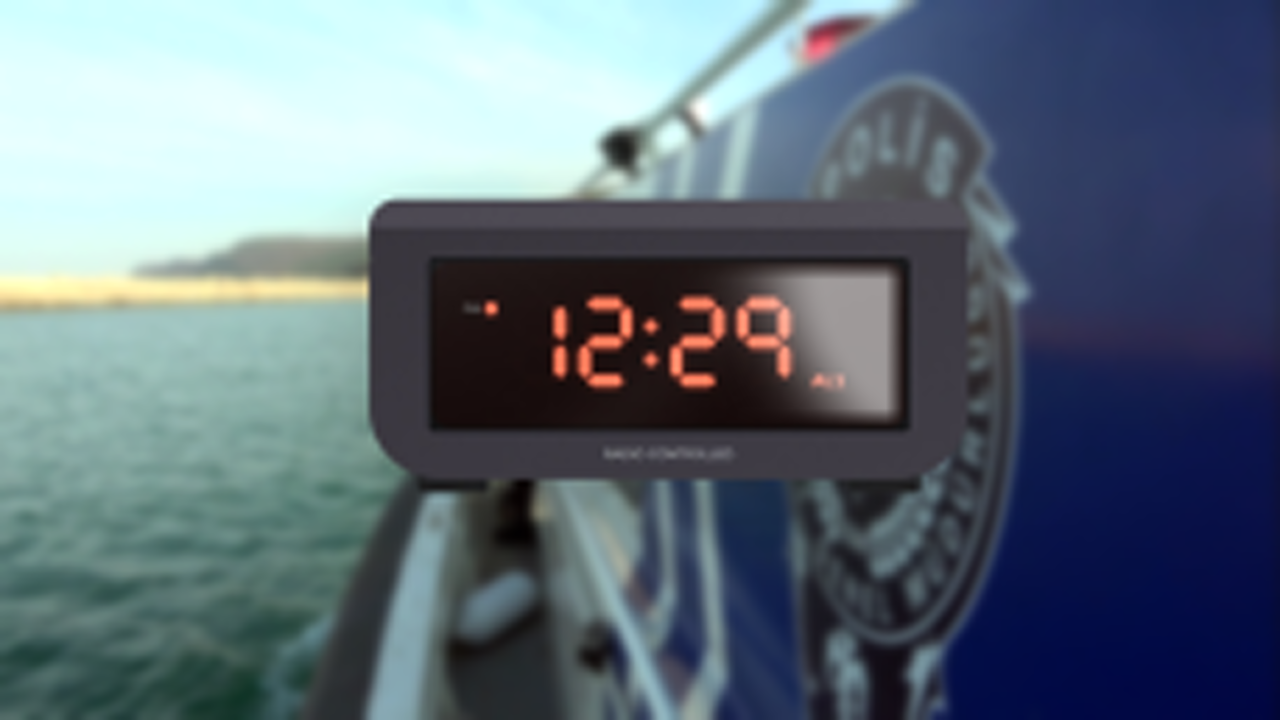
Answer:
12,29
